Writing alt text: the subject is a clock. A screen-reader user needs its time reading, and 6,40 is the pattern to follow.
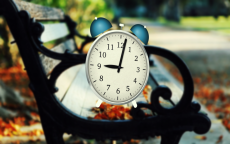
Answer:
9,02
